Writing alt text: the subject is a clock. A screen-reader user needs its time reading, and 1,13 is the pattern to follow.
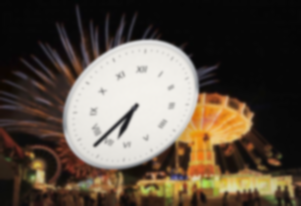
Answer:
6,37
